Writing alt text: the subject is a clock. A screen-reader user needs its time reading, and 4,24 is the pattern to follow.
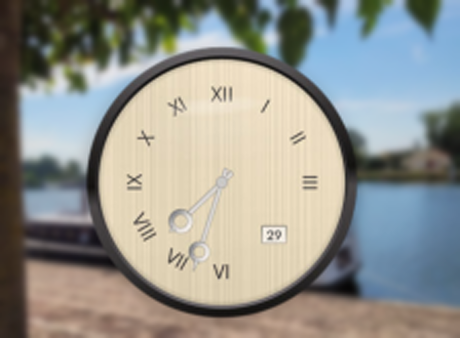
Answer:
7,33
